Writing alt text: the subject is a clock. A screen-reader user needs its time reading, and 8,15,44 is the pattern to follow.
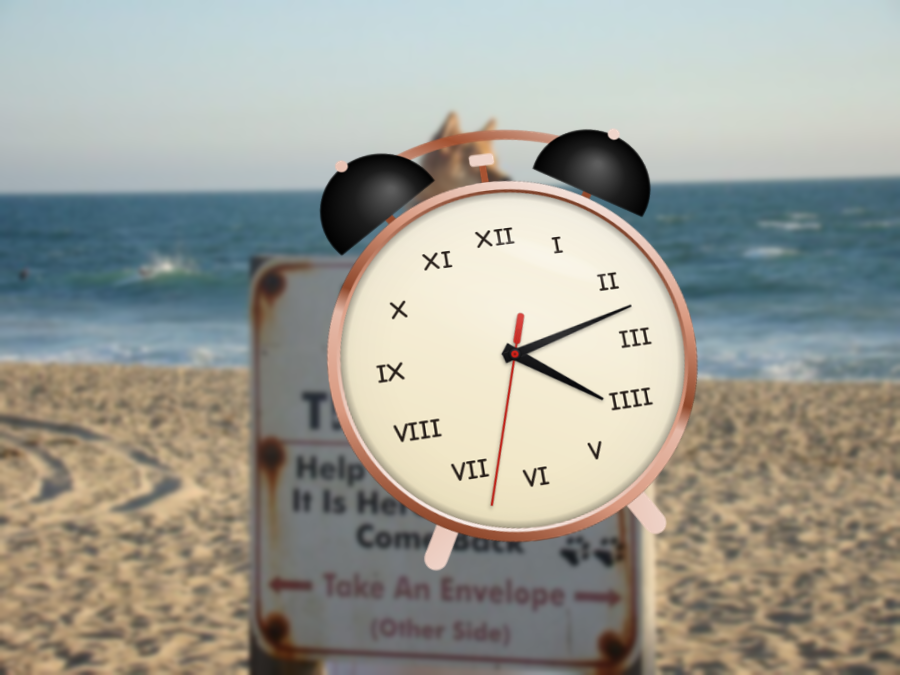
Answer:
4,12,33
